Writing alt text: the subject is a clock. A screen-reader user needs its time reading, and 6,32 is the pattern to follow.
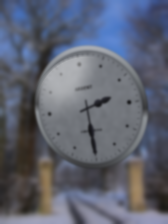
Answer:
2,30
